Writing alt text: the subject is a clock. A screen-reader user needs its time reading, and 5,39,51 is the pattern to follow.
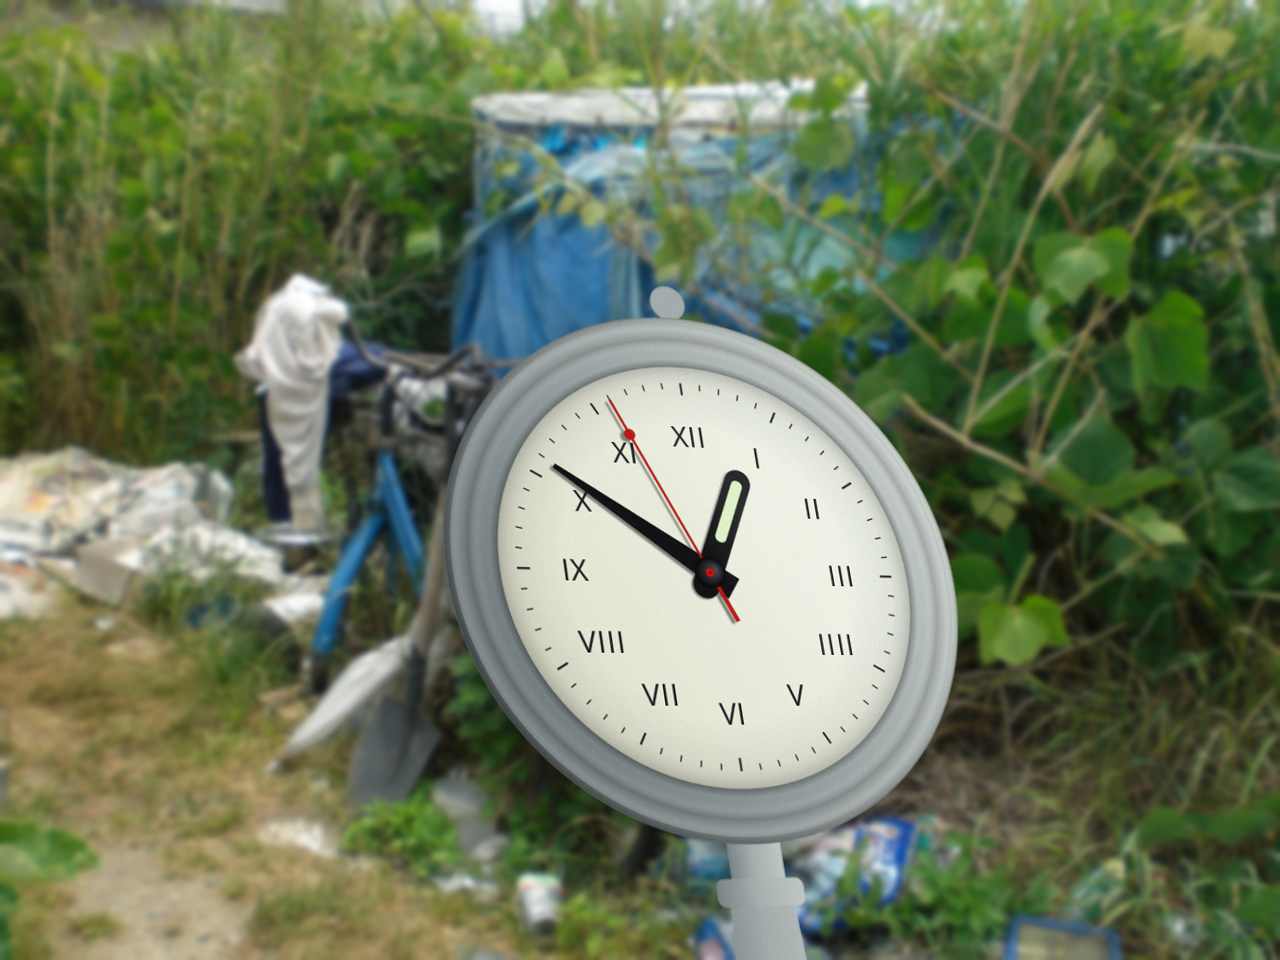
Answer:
12,50,56
